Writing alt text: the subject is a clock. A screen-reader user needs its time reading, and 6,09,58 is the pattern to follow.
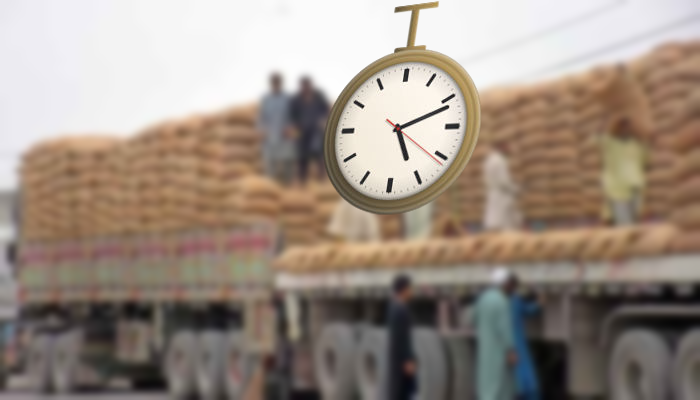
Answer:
5,11,21
